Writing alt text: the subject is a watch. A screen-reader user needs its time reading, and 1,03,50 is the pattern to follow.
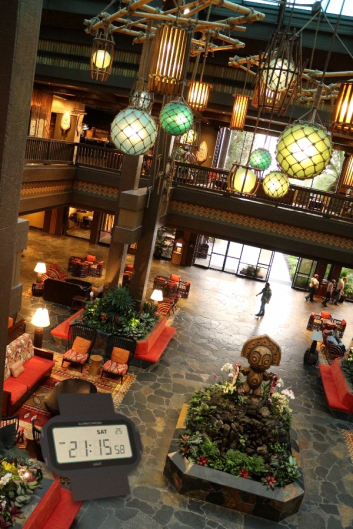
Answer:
21,15,58
